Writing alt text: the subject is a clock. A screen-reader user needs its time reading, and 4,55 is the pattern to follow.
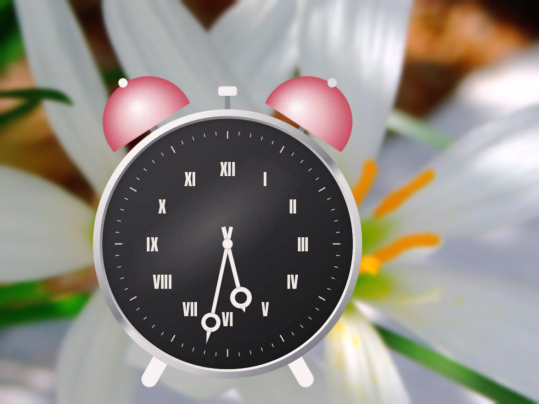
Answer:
5,32
